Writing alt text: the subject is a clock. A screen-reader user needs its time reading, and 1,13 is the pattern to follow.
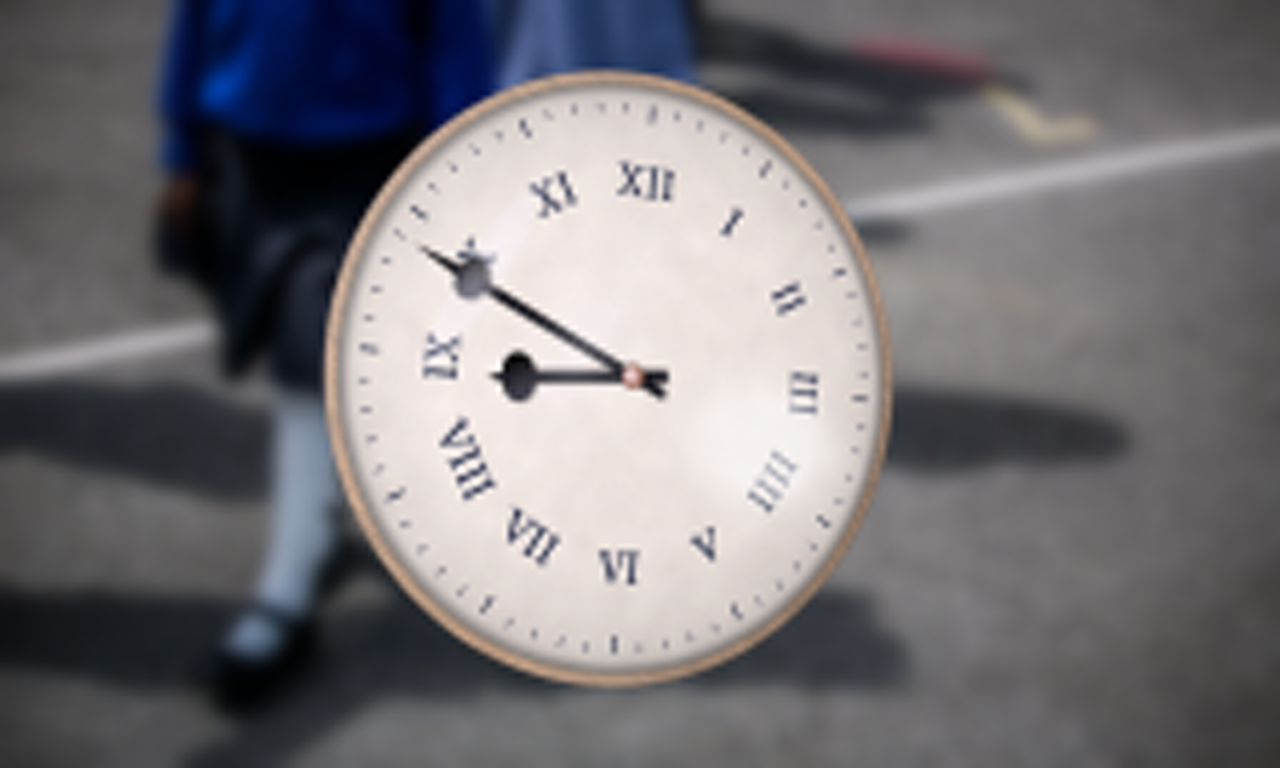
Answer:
8,49
